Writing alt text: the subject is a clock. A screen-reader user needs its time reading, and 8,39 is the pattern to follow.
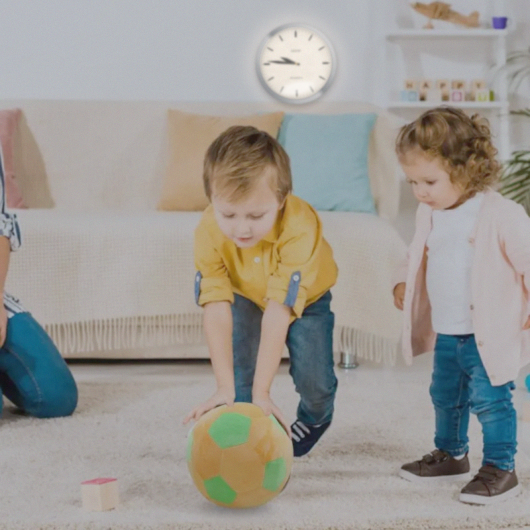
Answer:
9,46
